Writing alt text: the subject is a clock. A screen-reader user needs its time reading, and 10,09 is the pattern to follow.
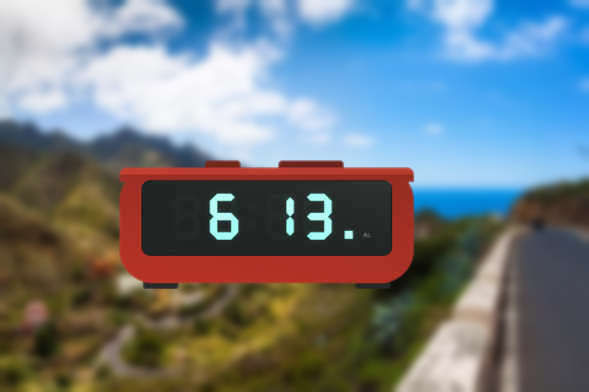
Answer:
6,13
